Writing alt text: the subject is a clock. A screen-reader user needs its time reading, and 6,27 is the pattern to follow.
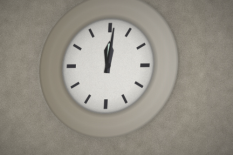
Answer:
12,01
